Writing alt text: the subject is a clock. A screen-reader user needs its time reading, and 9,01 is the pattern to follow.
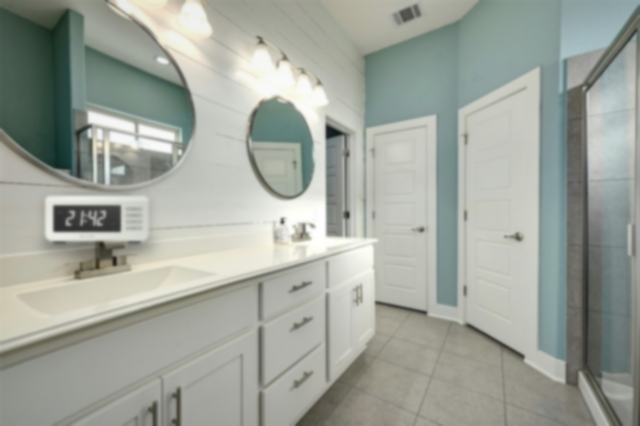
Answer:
21,42
